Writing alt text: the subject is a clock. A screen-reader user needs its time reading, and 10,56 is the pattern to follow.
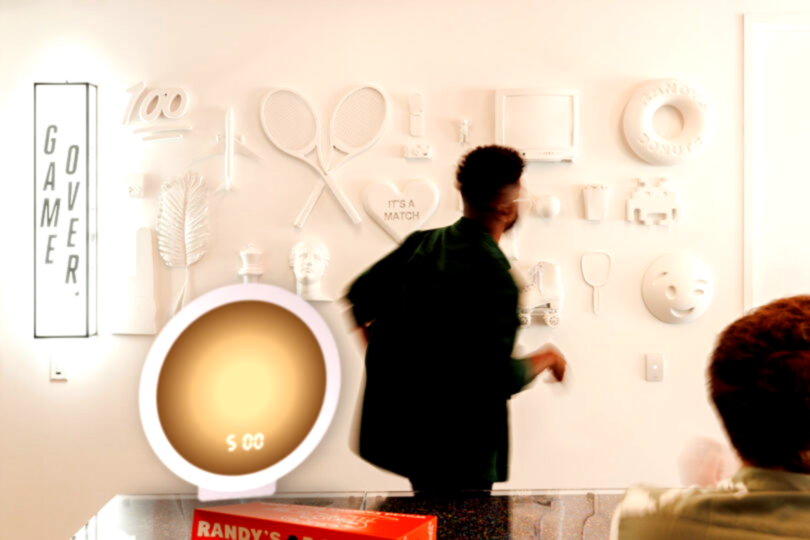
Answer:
5,00
